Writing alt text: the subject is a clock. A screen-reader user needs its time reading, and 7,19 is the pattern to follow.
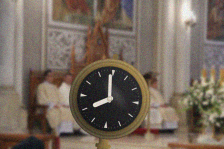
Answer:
7,59
